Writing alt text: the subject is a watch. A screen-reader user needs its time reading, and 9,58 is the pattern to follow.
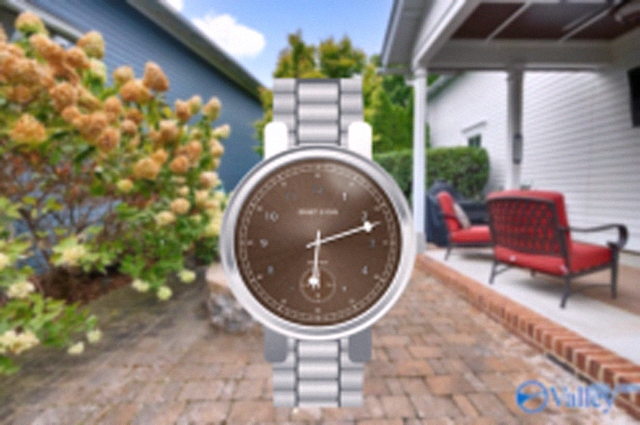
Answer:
6,12
